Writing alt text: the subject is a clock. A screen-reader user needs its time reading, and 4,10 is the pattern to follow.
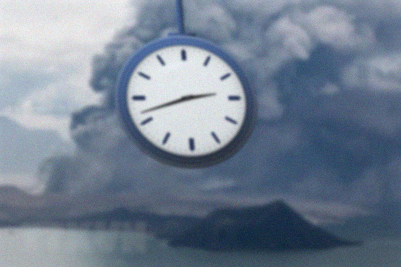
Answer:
2,42
